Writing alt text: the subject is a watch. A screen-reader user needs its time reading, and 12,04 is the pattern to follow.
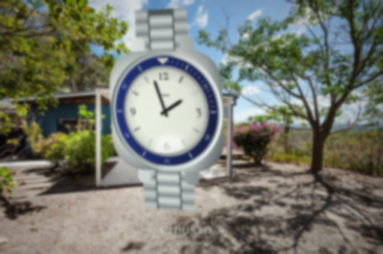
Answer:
1,57
